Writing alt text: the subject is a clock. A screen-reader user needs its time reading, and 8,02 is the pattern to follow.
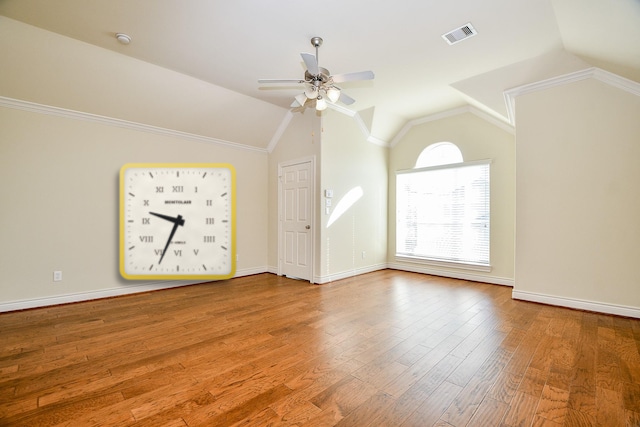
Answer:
9,34
